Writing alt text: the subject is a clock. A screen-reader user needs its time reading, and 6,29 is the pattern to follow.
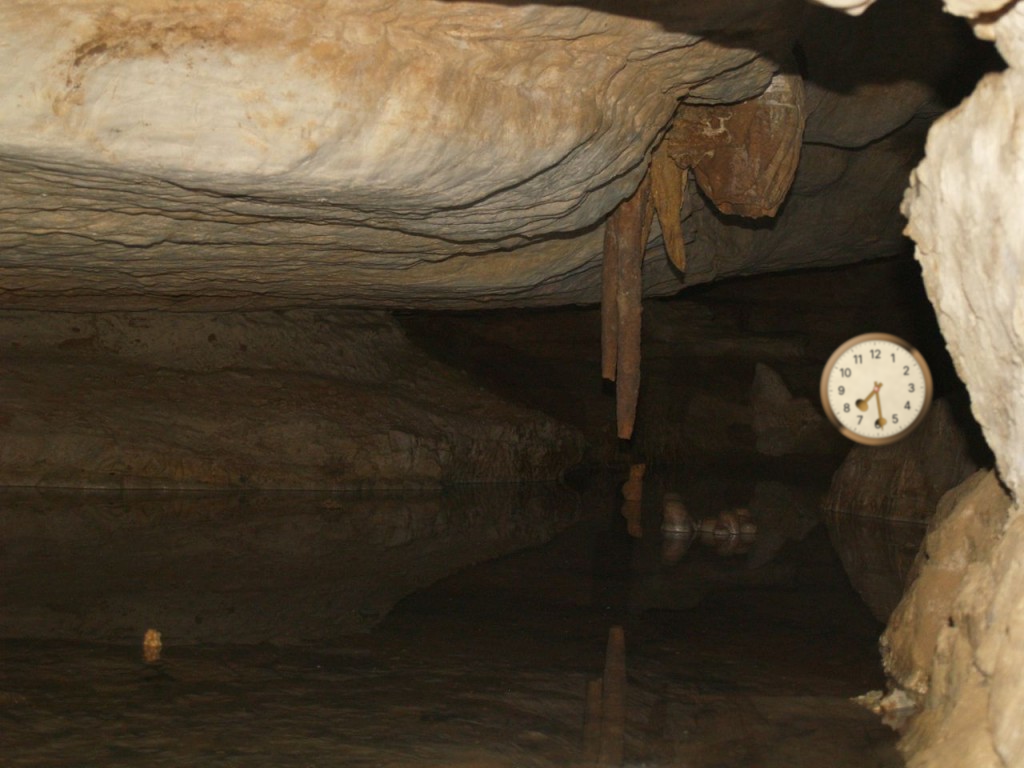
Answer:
7,29
